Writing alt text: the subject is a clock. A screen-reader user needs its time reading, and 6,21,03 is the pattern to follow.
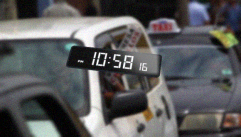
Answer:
10,58,16
